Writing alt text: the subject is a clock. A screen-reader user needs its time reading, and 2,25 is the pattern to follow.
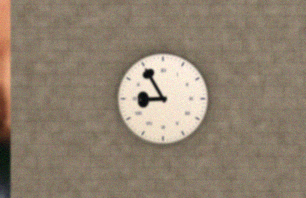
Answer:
8,55
